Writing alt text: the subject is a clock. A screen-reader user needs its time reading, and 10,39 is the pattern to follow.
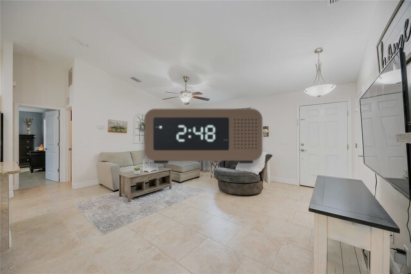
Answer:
2,48
